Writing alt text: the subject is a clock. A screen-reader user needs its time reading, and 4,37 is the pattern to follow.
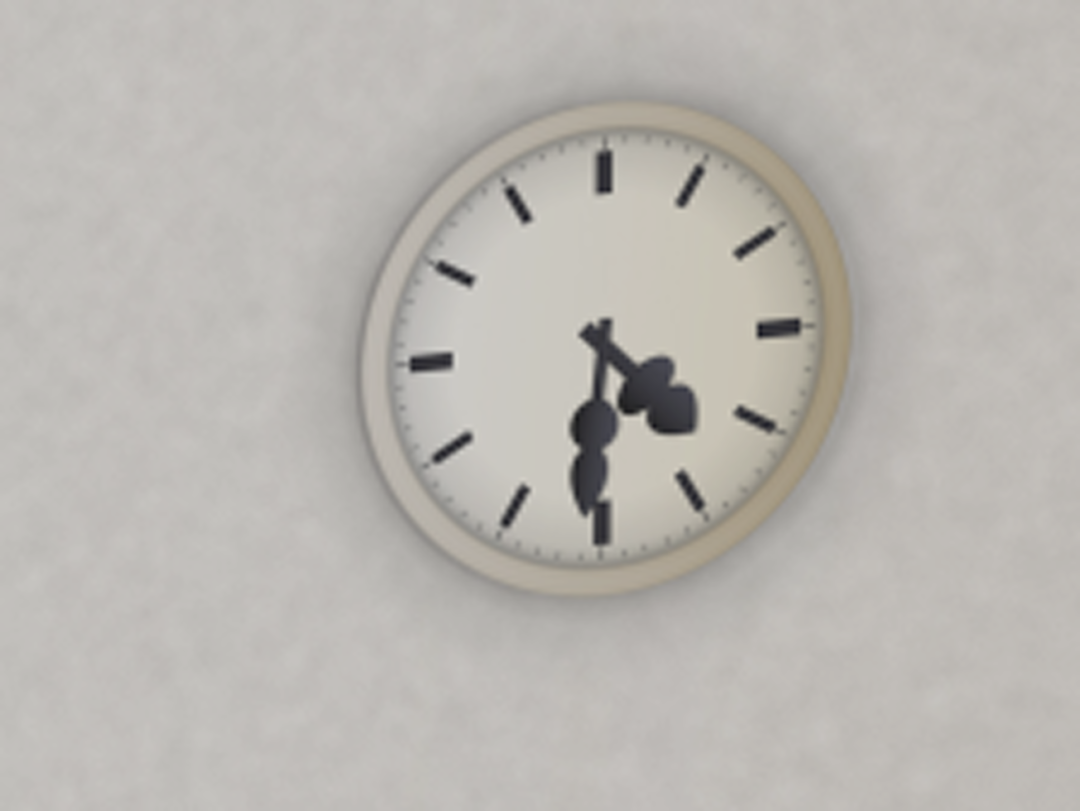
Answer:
4,31
